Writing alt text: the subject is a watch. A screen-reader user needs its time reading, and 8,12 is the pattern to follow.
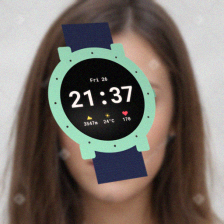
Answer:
21,37
